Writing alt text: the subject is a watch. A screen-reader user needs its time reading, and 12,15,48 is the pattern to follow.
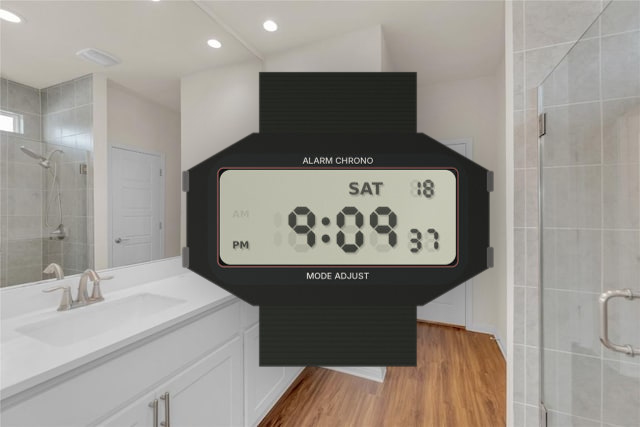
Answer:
9,09,37
